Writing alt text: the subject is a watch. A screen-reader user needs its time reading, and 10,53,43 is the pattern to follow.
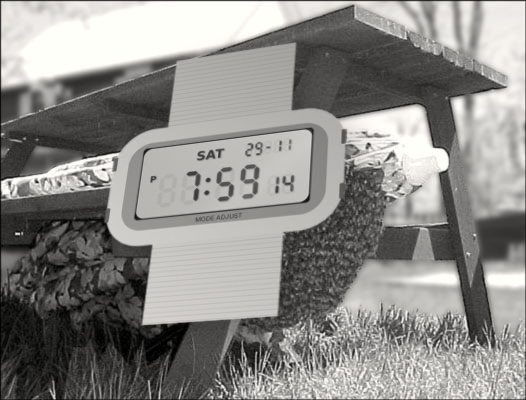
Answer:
7,59,14
